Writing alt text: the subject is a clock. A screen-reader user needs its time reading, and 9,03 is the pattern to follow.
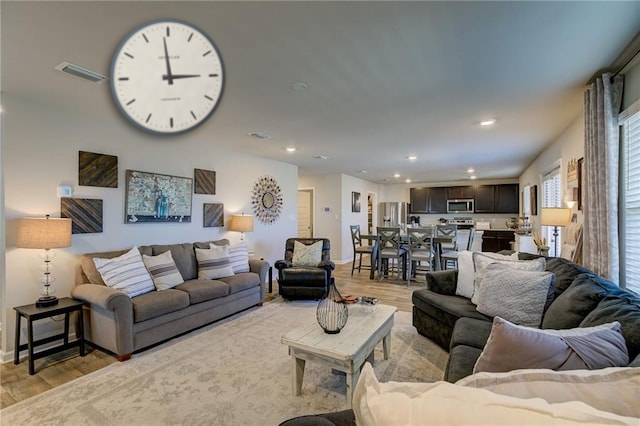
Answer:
2,59
